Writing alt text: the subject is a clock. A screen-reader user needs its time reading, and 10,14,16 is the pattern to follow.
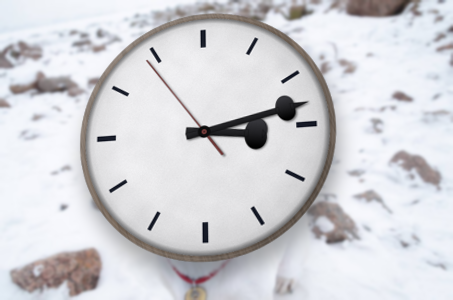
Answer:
3,12,54
